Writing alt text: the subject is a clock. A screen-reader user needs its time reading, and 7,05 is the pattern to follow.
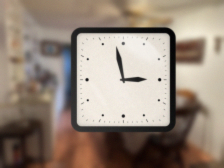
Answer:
2,58
